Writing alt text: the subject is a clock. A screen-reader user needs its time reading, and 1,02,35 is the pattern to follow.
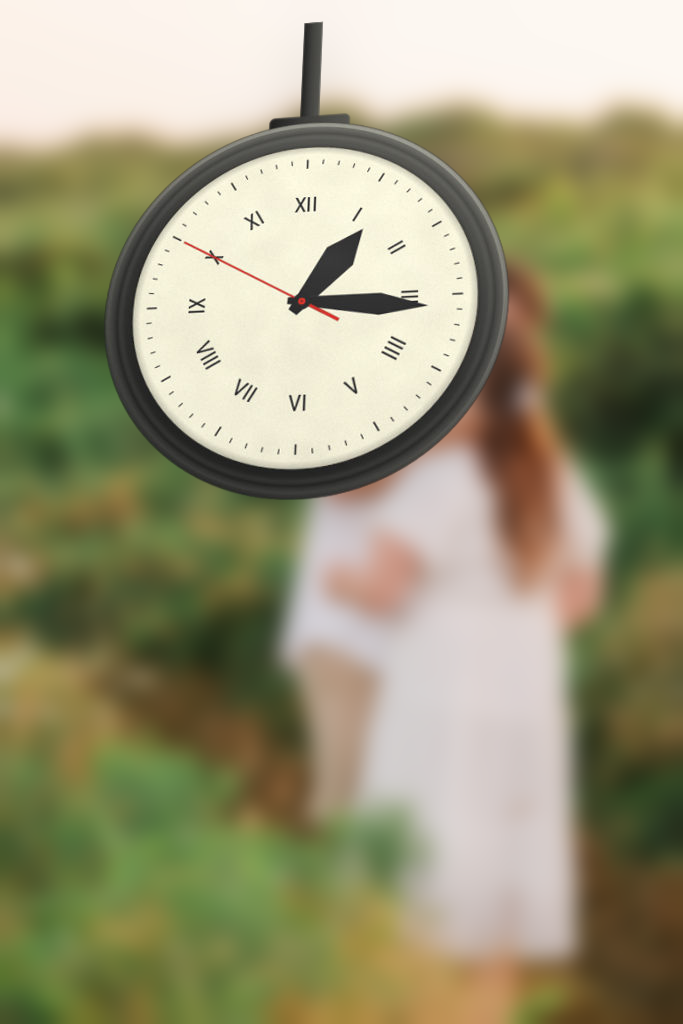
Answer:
1,15,50
